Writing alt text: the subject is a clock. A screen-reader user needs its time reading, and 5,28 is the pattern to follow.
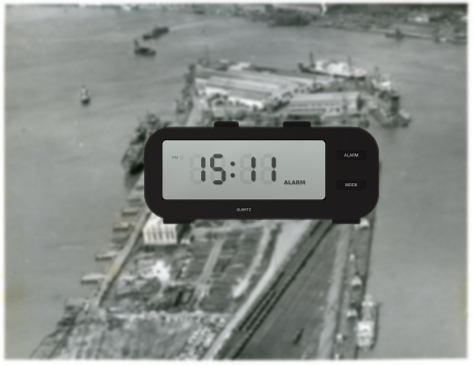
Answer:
15,11
